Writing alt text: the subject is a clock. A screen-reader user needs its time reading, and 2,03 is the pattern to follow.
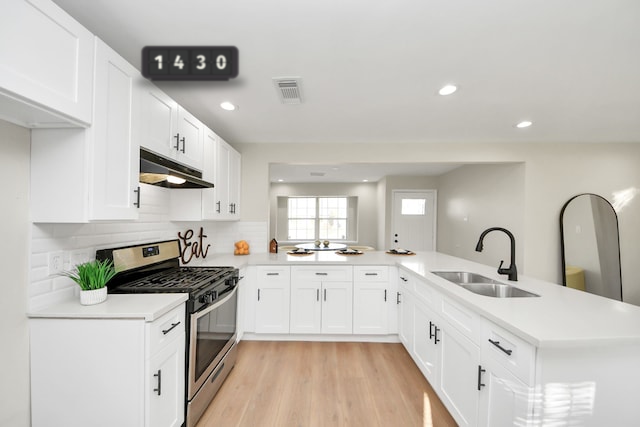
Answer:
14,30
